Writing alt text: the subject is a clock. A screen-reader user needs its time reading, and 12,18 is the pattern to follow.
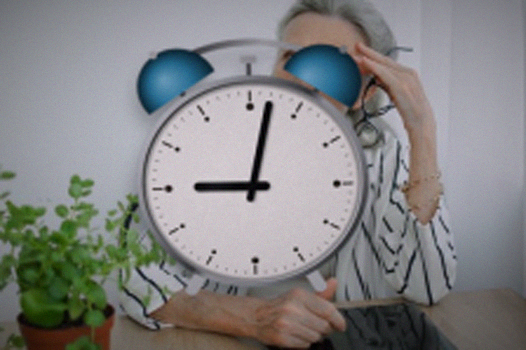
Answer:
9,02
